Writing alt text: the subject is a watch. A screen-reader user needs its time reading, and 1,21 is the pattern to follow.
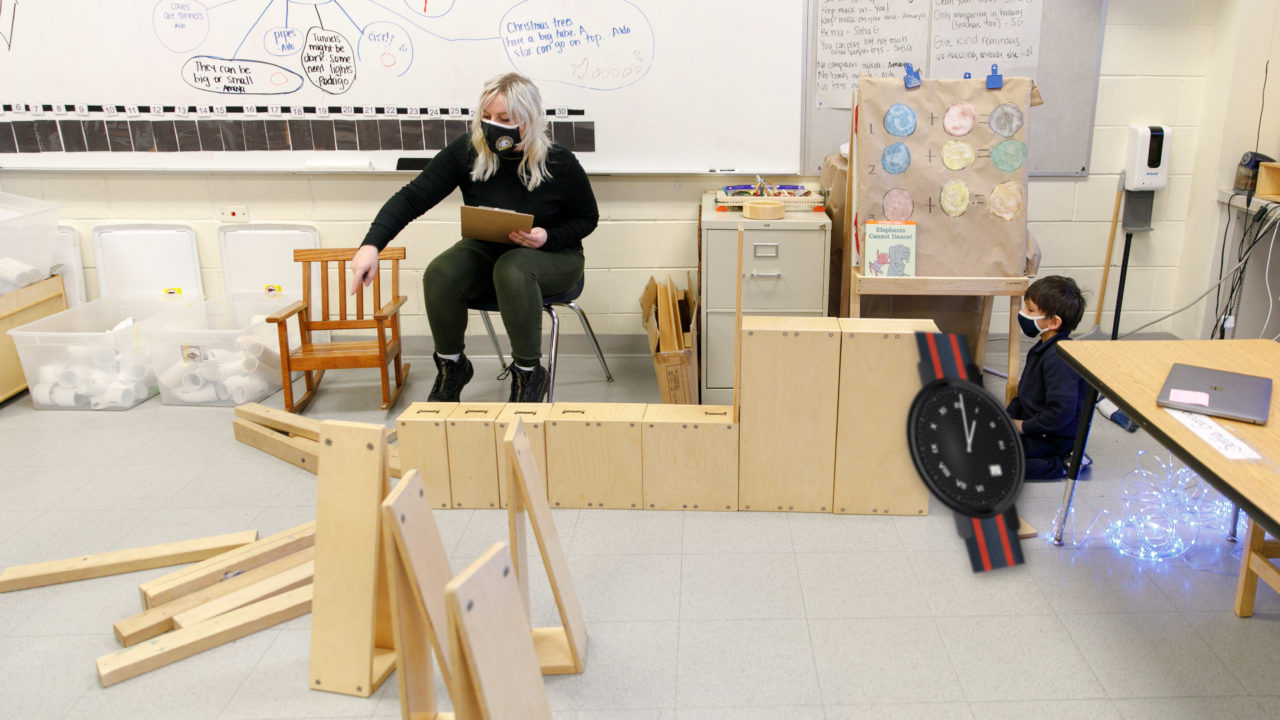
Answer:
1,01
